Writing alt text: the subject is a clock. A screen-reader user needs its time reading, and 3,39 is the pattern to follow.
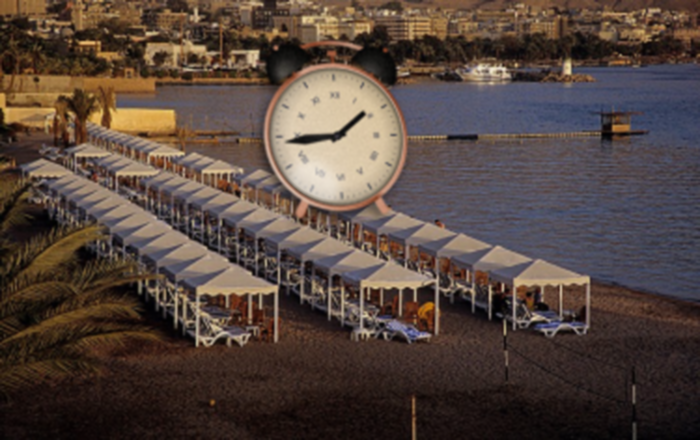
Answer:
1,44
